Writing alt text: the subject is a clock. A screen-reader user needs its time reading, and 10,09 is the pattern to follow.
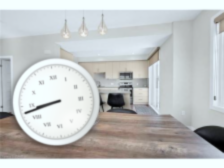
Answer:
8,43
